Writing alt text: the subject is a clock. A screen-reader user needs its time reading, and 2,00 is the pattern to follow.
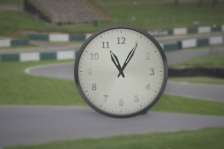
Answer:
11,05
